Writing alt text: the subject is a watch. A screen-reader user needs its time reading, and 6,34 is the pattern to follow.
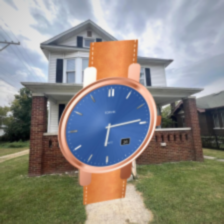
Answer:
6,14
